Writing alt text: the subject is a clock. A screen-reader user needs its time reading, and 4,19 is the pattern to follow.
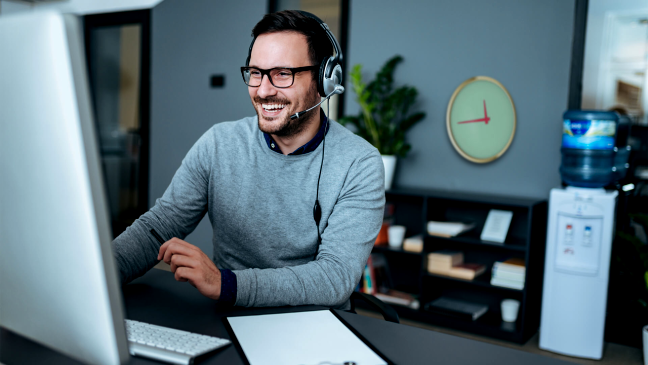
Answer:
11,44
